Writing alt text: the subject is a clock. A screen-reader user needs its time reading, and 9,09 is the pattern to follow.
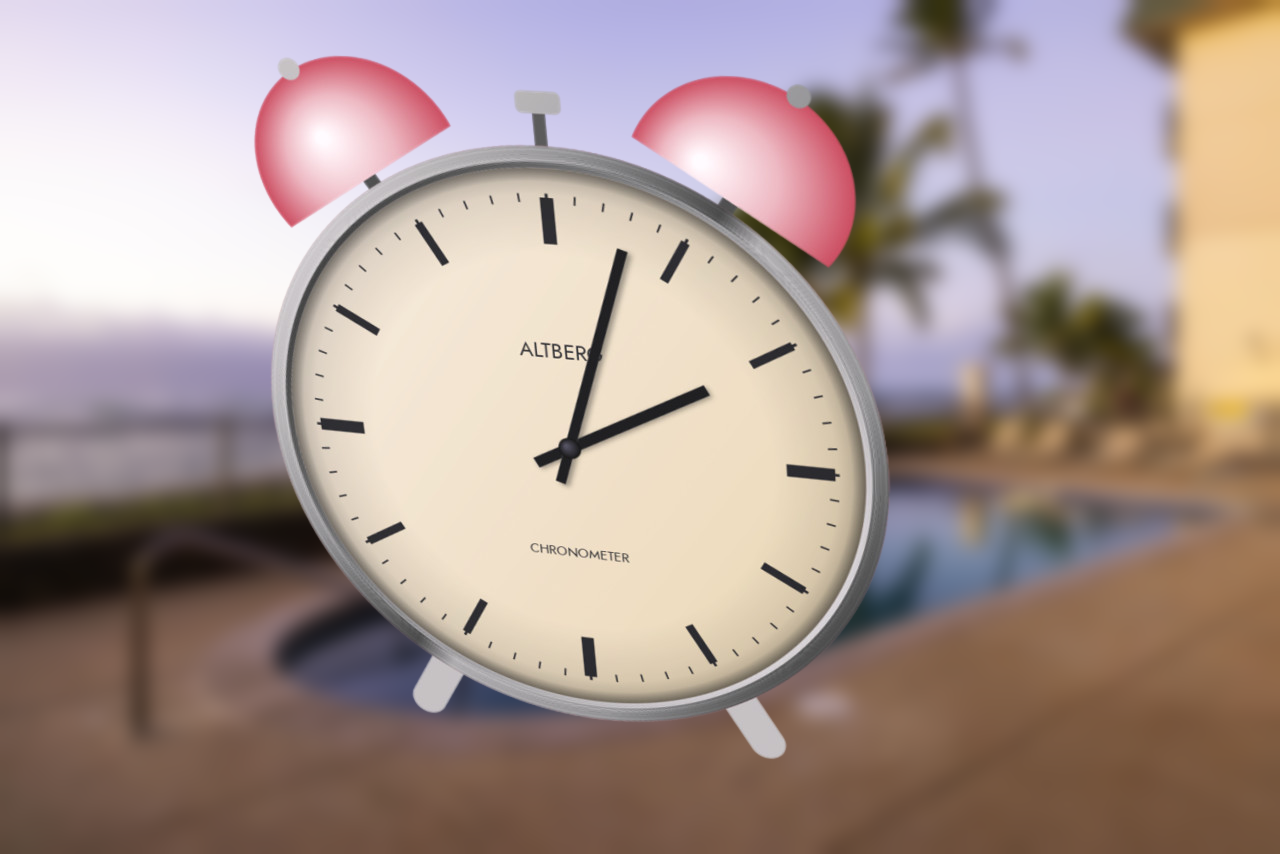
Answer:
2,03
